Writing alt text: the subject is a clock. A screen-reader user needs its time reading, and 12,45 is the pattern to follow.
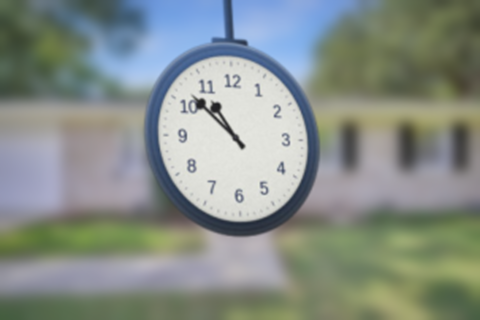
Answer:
10,52
